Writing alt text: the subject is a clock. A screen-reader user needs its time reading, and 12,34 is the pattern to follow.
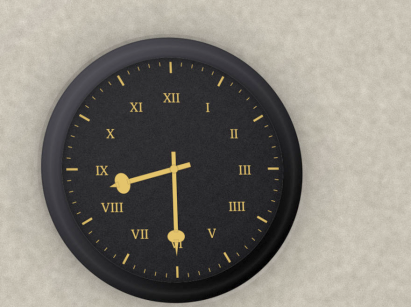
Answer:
8,30
